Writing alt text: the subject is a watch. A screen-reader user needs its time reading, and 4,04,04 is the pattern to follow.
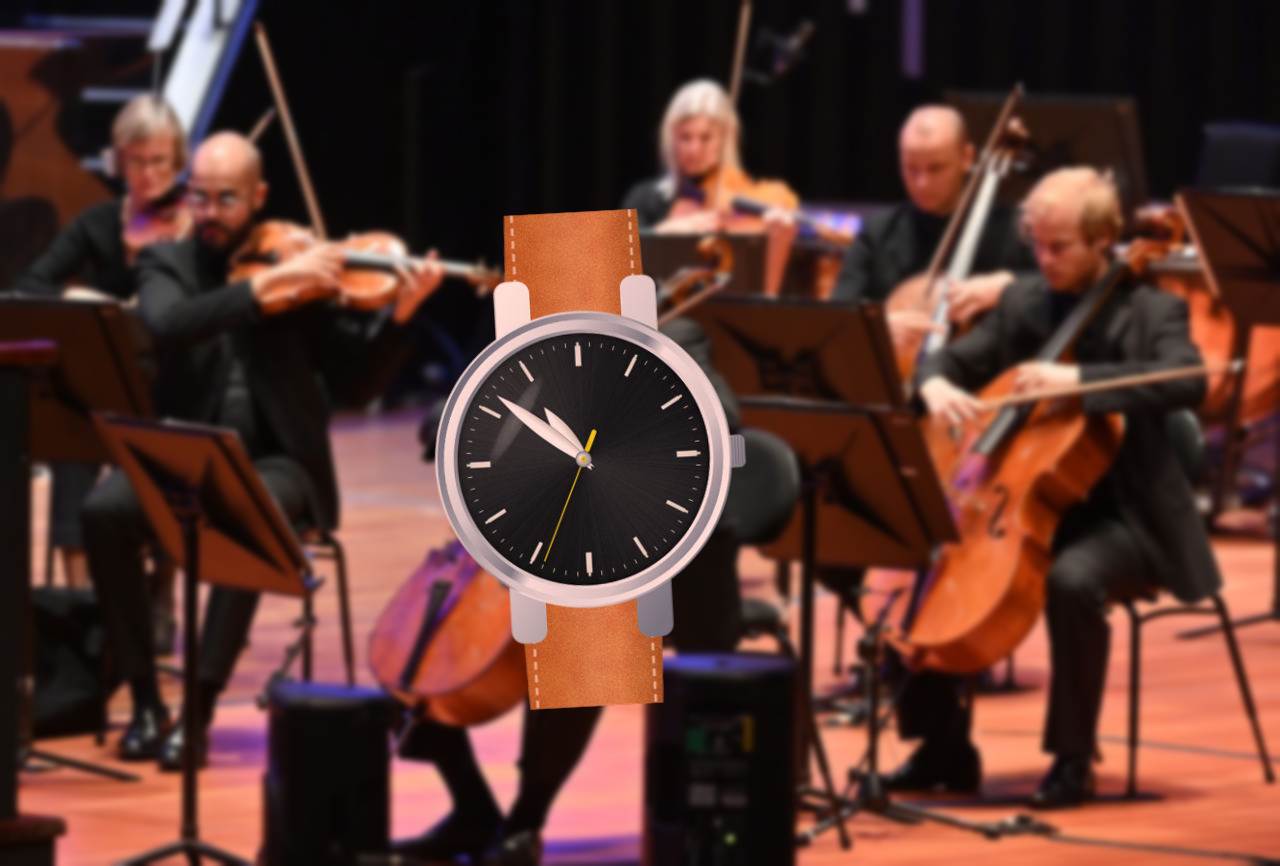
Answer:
10,51,34
